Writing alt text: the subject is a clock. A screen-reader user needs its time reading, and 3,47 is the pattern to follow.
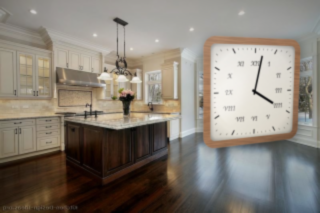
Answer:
4,02
